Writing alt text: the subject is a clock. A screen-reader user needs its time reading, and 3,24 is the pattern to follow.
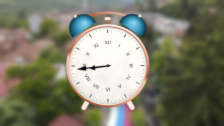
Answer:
8,44
